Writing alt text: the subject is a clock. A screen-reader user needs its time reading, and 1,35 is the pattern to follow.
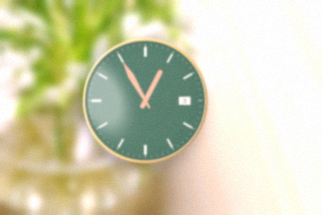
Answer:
12,55
